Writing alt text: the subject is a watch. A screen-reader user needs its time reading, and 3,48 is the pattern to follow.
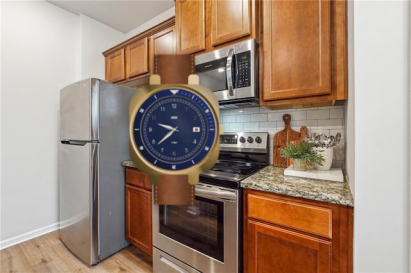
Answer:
9,38
